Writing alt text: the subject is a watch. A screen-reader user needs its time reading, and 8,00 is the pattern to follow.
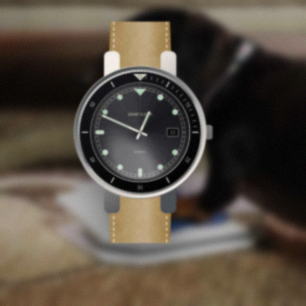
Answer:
12,49
